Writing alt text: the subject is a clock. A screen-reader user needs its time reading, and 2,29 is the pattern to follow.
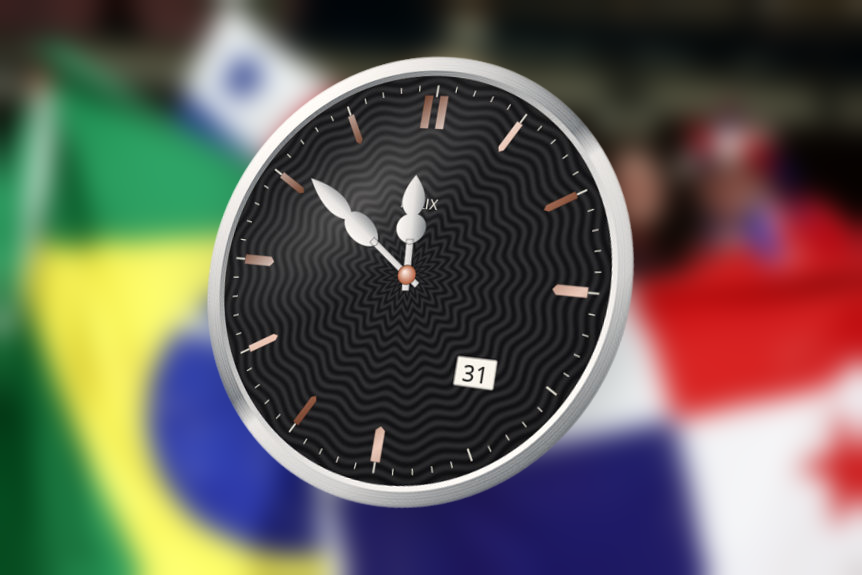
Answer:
11,51
